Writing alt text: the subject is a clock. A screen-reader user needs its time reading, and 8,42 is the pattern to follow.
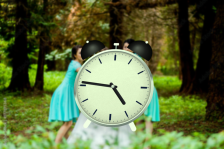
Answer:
4,46
